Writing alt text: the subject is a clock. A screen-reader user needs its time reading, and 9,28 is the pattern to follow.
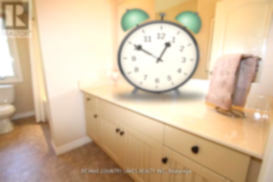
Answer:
12,50
